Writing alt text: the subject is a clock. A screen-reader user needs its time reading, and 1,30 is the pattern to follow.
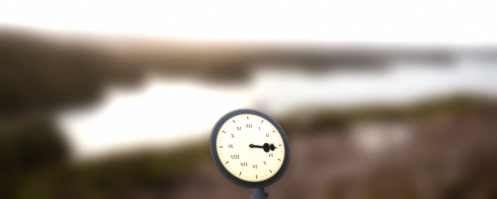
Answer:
3,16
